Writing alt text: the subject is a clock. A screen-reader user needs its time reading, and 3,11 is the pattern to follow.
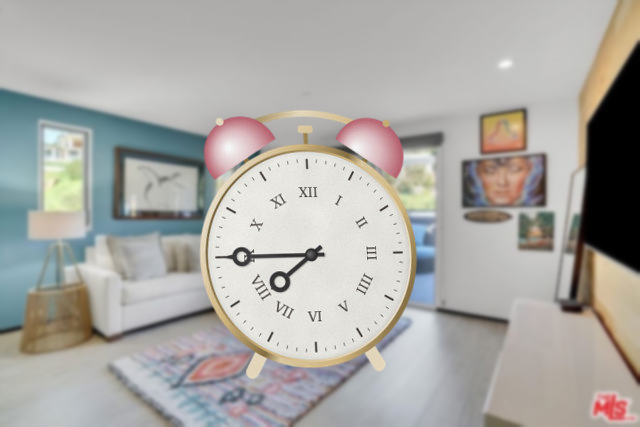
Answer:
7,45
